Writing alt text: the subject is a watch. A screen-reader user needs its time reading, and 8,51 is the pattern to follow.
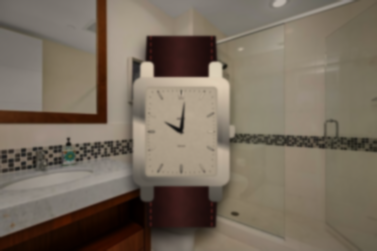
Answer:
10,01
